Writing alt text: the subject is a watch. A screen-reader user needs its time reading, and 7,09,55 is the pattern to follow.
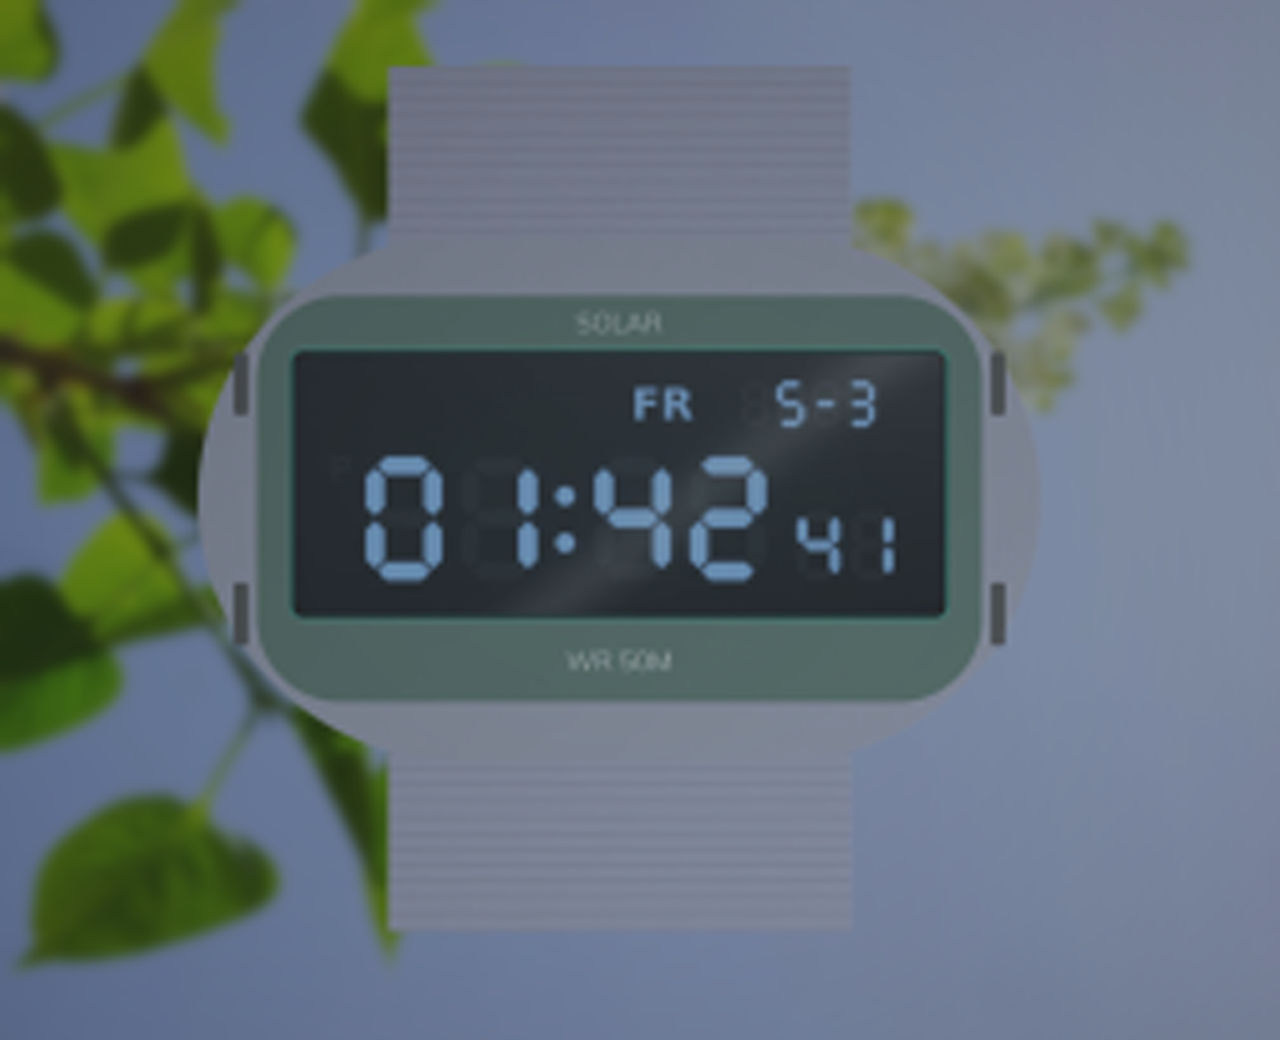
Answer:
1,42,41
